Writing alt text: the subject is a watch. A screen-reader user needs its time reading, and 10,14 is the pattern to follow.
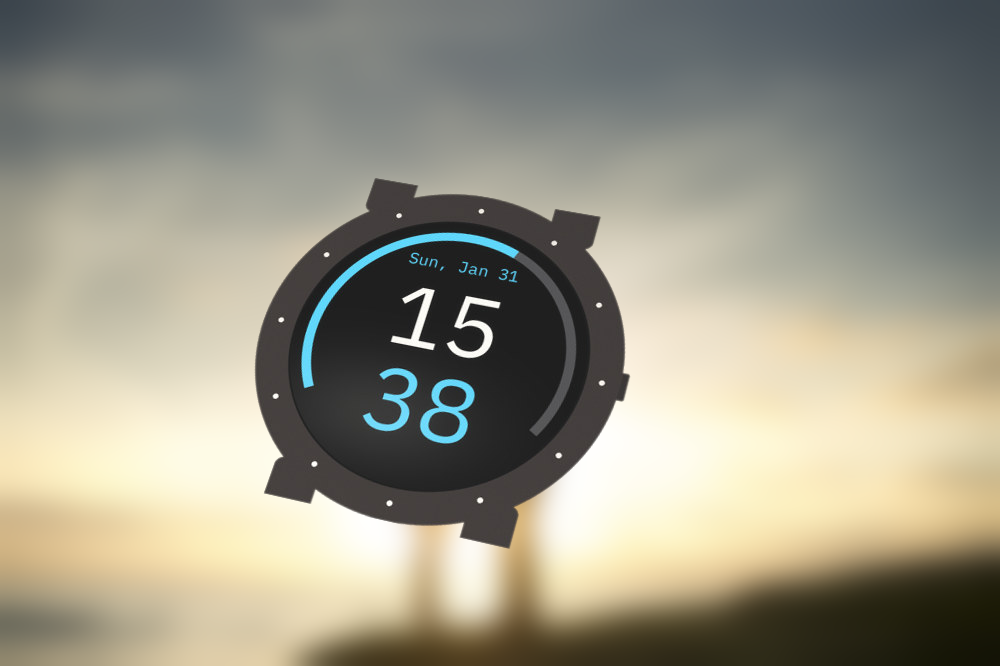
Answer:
15,38
